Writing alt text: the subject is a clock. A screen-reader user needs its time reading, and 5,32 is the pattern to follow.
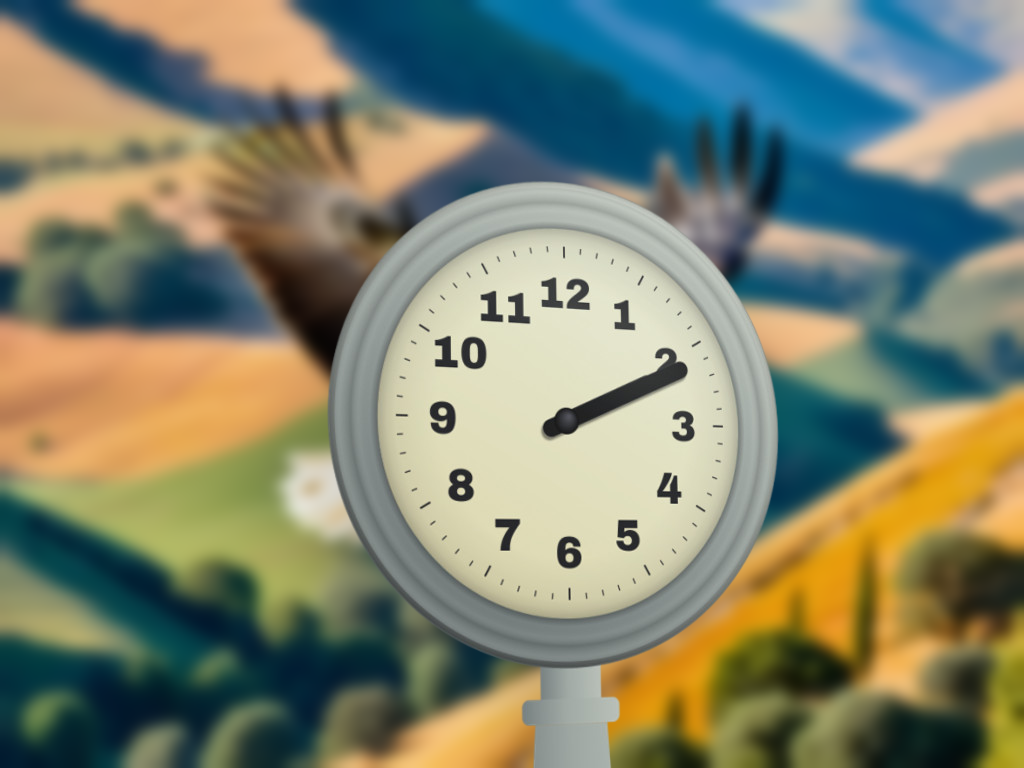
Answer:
2,11
